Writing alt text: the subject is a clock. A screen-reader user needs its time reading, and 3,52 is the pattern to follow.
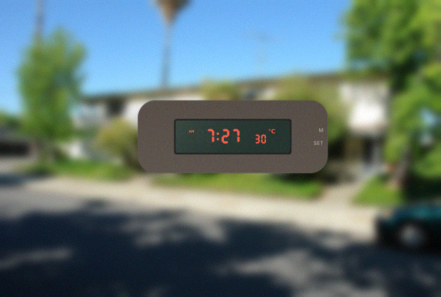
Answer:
7,27
